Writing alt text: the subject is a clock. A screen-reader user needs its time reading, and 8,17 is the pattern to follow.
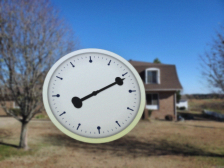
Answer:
8,11
